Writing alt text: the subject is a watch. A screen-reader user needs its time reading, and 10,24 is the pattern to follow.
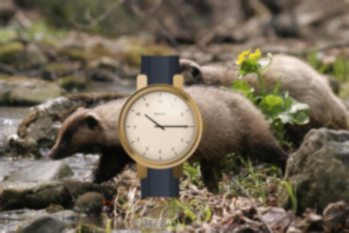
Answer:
10,15
